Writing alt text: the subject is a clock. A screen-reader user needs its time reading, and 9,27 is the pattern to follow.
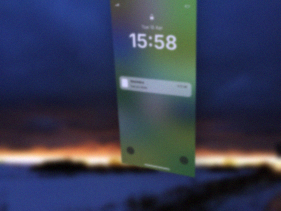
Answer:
15,58
